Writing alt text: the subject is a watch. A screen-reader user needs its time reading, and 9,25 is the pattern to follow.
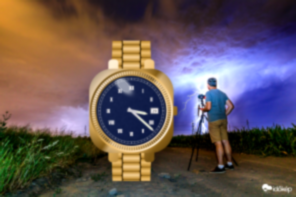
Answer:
3,22
